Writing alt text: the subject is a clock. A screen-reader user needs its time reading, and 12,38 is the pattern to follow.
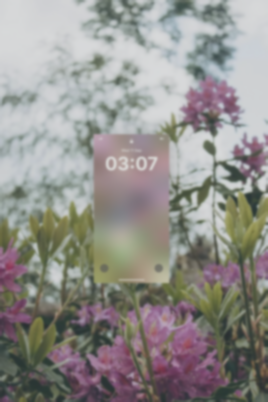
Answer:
3,07
